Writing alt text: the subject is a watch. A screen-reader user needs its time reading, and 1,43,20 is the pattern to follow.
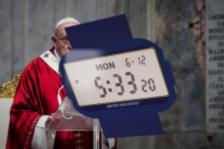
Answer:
5,33,20
